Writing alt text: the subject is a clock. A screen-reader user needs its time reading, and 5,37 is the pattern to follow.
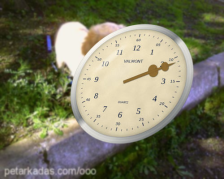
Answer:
2,11
